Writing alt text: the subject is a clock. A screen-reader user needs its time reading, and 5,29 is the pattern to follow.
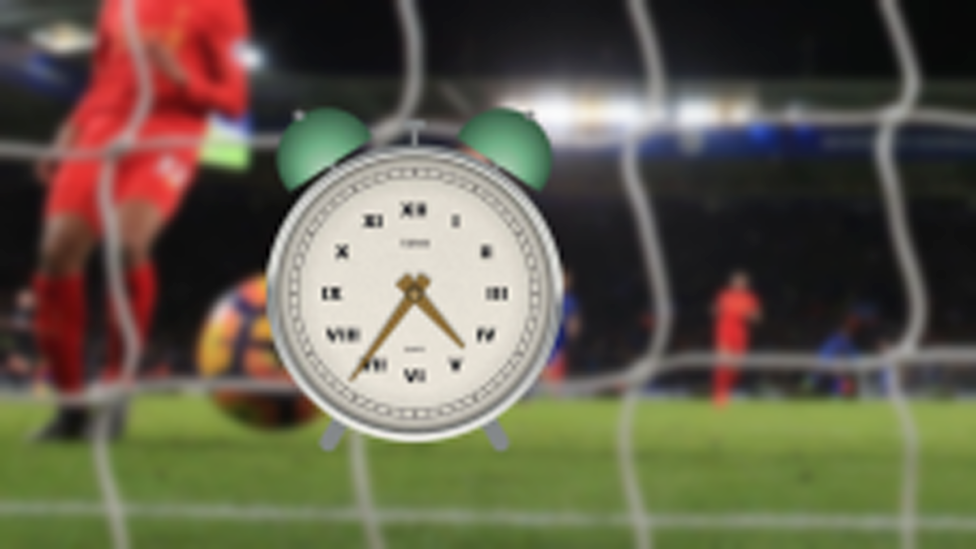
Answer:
4,36
